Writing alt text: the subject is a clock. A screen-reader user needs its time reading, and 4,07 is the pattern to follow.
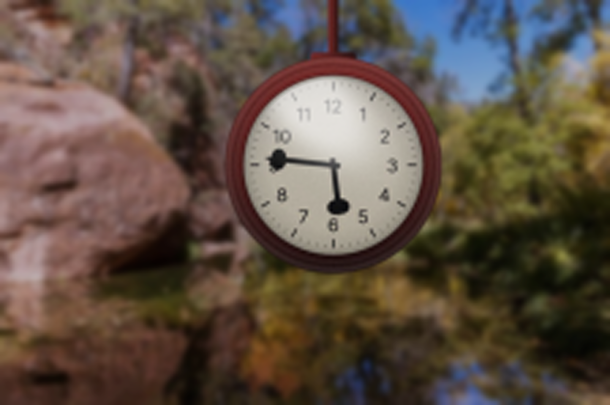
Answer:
5,46
